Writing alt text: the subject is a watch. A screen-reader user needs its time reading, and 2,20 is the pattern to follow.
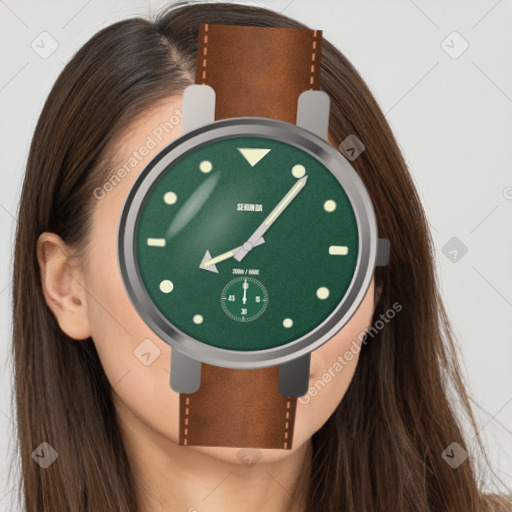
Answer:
8,06
